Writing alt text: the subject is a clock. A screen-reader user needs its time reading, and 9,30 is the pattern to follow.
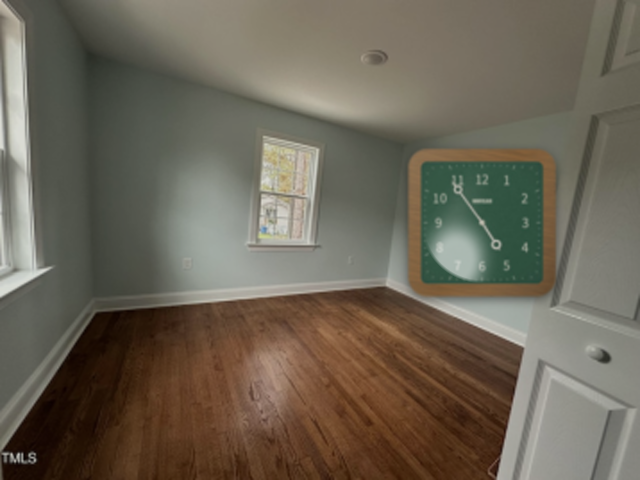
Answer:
4,54
